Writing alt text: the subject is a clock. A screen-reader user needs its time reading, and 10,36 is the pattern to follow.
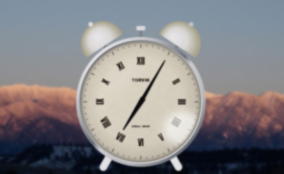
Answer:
7,05
